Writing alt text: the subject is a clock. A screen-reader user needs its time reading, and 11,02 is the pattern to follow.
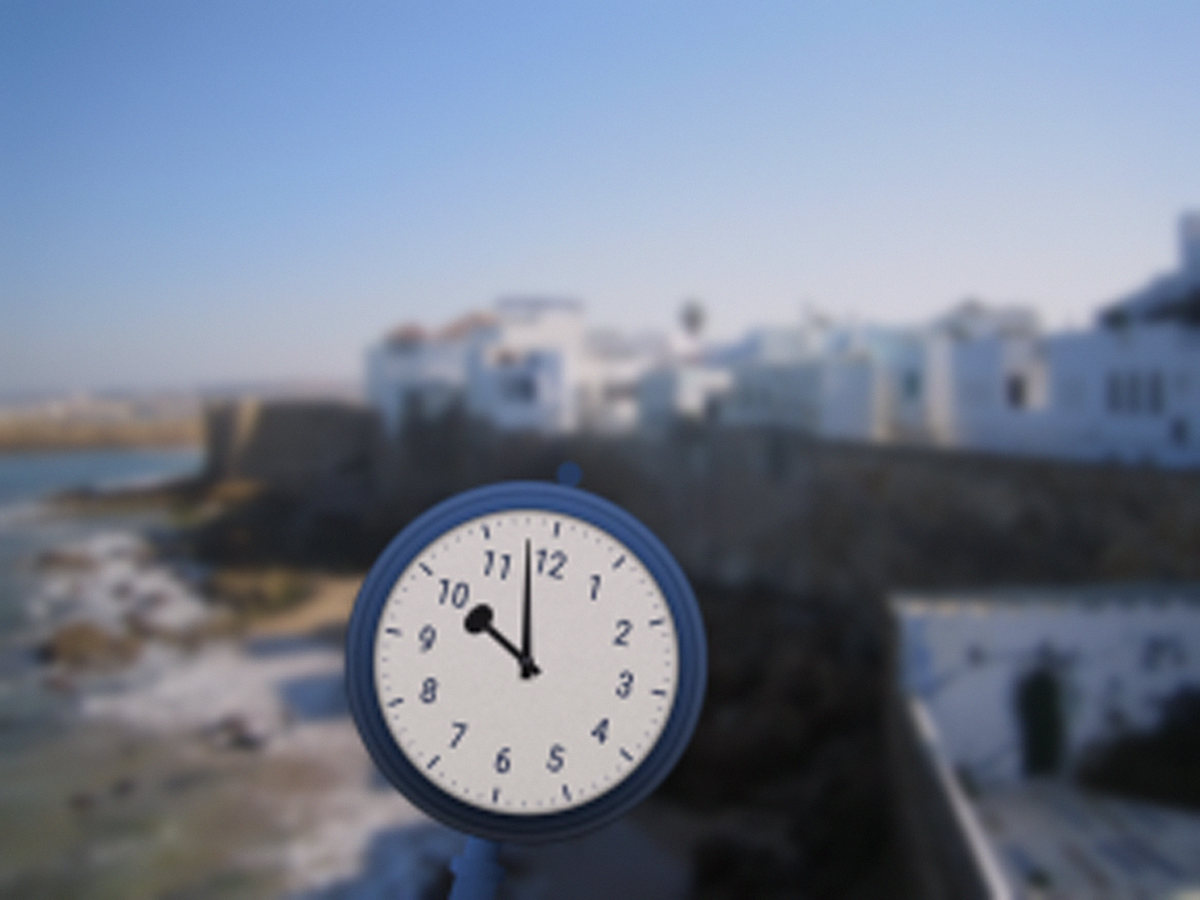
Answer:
9,58
